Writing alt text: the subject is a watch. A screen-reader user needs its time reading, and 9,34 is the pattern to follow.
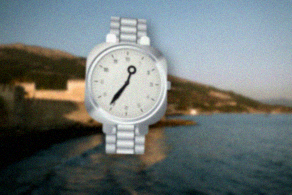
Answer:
12,36
